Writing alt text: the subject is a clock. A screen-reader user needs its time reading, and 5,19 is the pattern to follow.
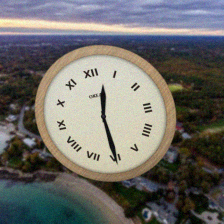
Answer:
12,30
